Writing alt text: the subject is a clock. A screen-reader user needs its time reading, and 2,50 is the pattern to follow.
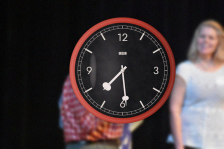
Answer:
7,29
